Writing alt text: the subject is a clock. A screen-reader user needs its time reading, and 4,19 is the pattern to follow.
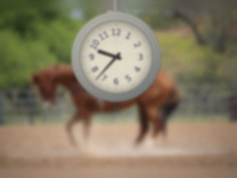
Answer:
9,37
